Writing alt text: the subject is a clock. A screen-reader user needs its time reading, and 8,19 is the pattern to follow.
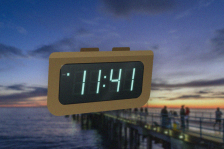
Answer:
11,41
